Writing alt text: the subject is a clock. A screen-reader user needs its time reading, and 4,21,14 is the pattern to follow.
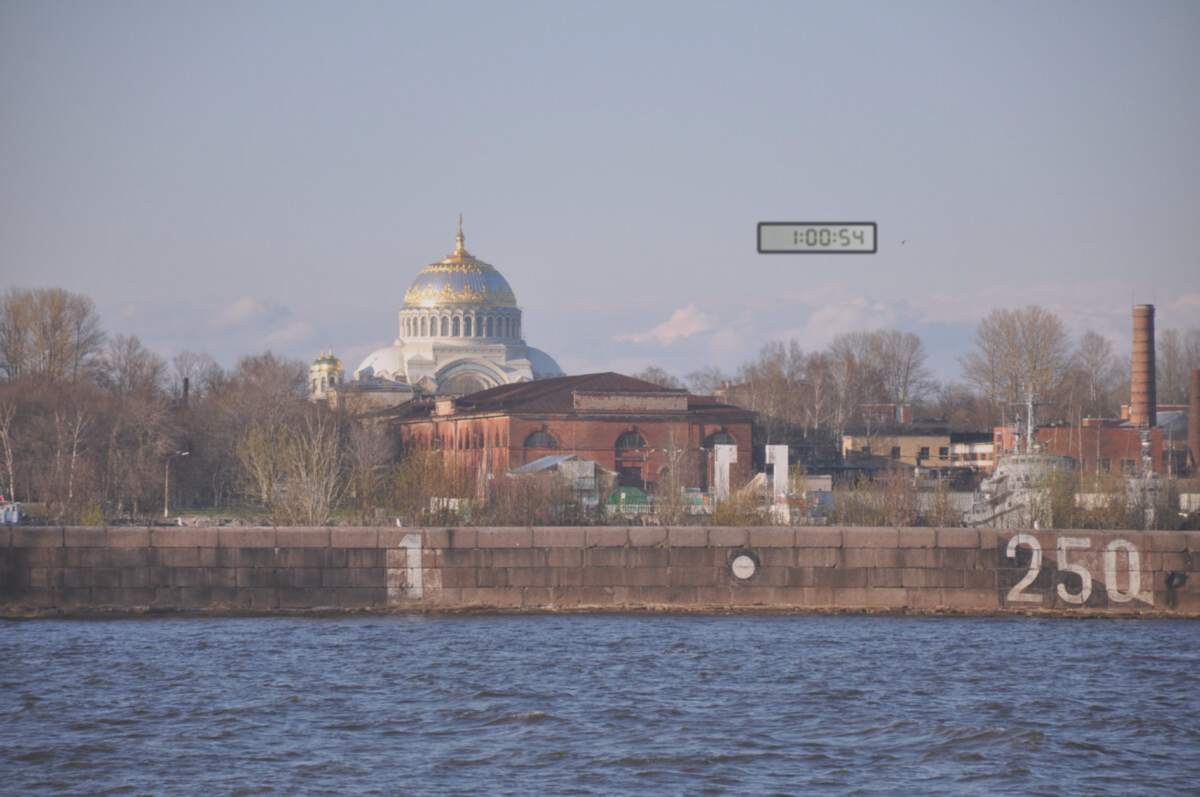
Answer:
1,00,54
